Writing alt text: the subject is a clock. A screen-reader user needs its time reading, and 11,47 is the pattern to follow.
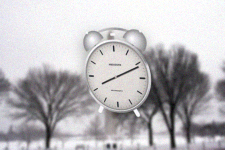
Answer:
8,11
